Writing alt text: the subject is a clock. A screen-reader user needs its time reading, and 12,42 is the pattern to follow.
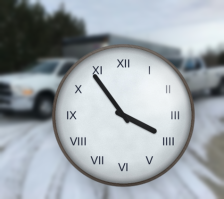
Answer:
3,54
